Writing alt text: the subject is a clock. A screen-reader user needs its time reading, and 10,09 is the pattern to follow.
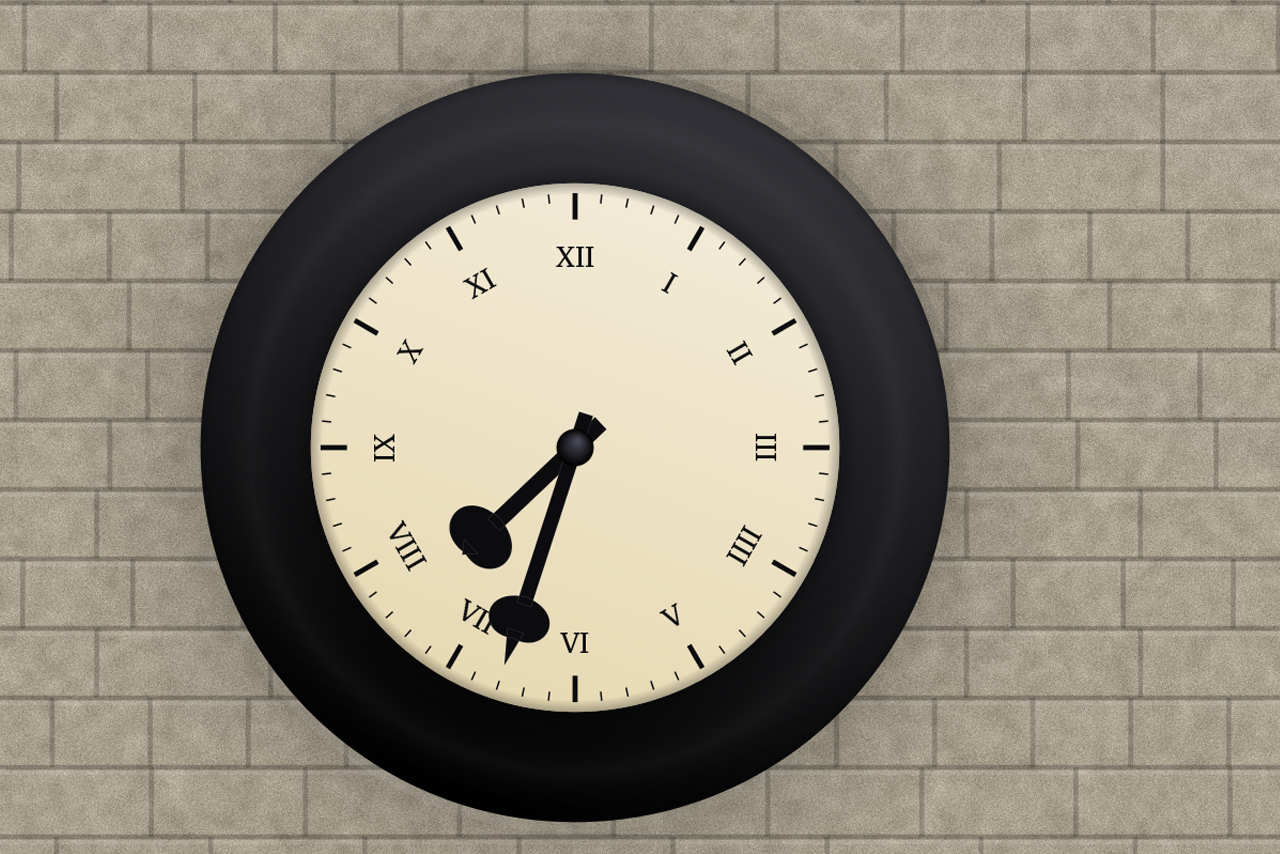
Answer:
7,33
